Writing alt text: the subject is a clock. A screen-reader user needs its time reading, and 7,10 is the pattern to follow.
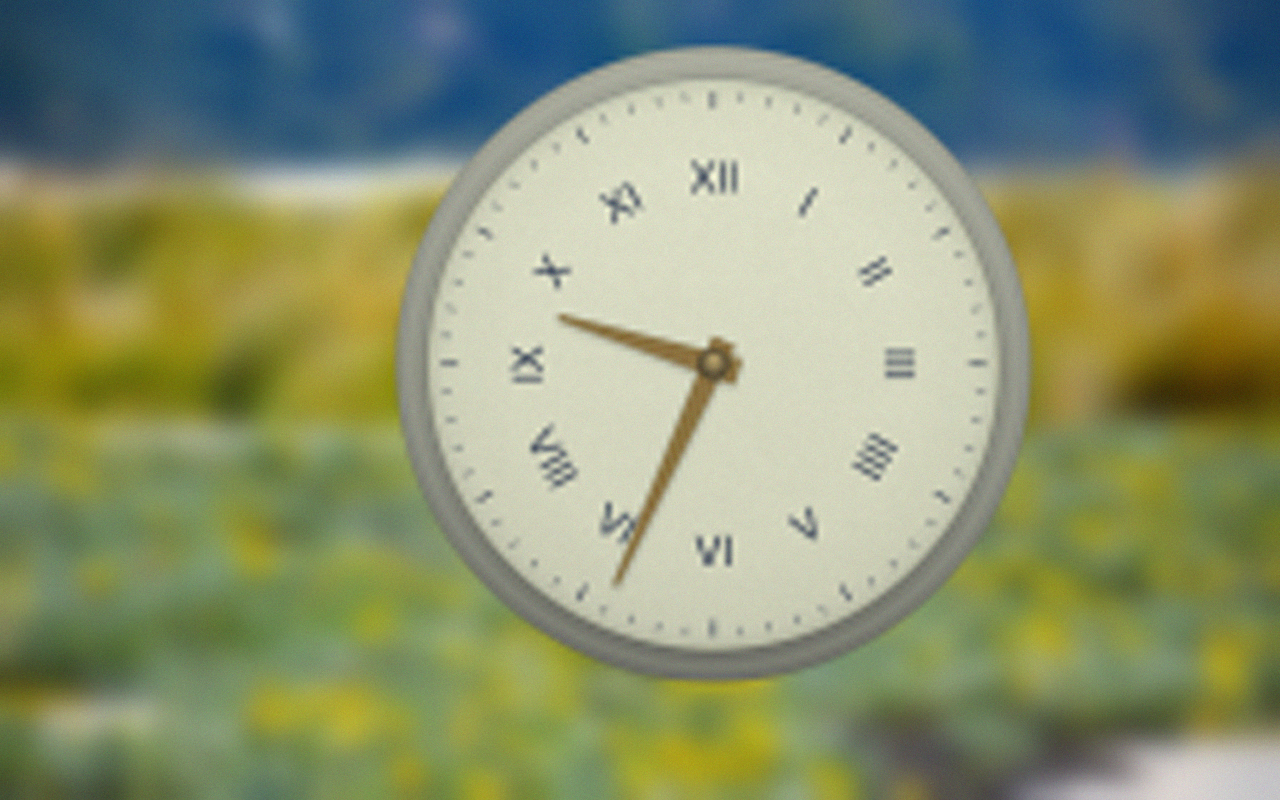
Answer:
9,34
